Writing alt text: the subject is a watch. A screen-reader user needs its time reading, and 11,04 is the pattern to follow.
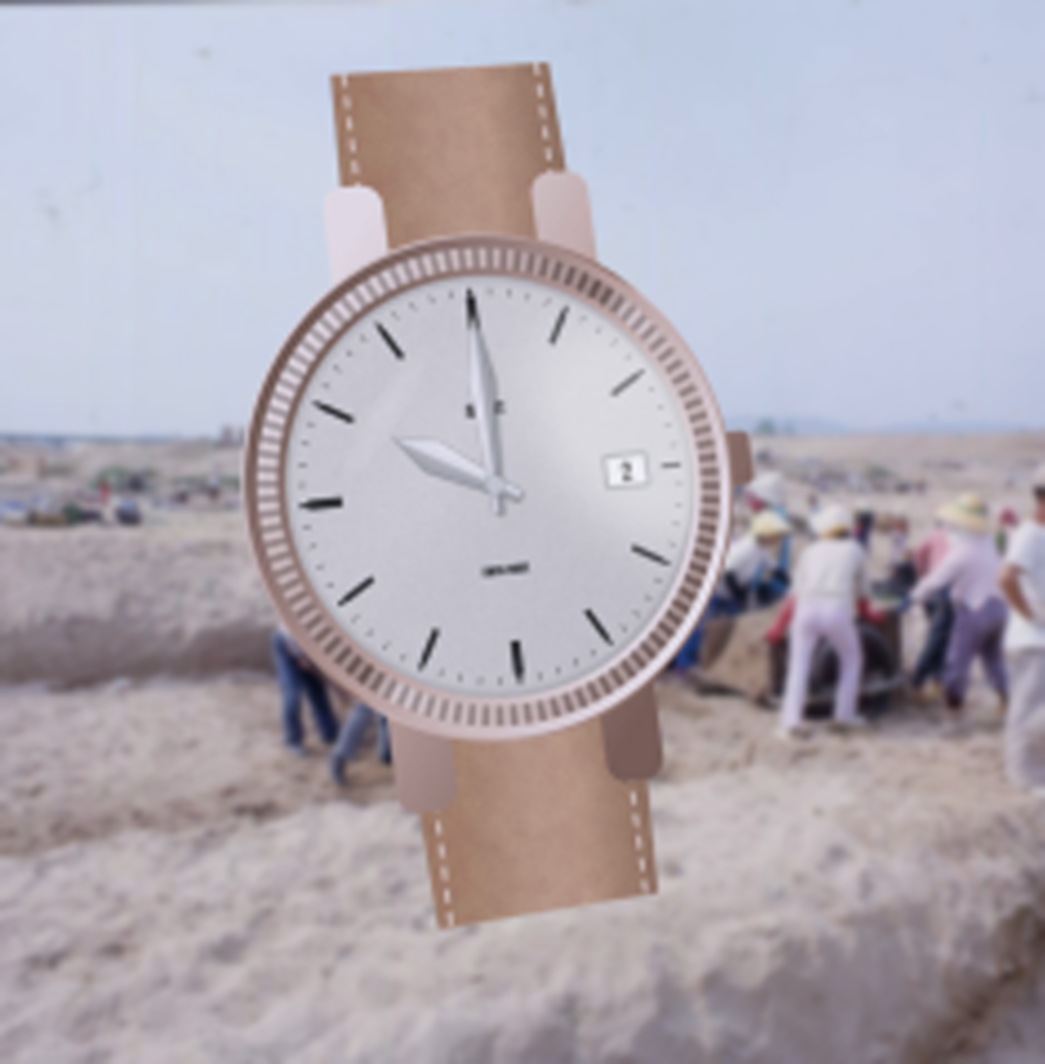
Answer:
10,00
